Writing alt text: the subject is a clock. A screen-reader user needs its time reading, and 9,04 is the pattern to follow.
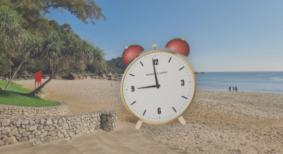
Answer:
8,59
